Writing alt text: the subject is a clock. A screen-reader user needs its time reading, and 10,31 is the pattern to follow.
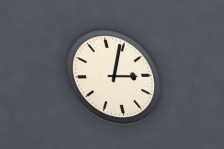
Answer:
3,04
